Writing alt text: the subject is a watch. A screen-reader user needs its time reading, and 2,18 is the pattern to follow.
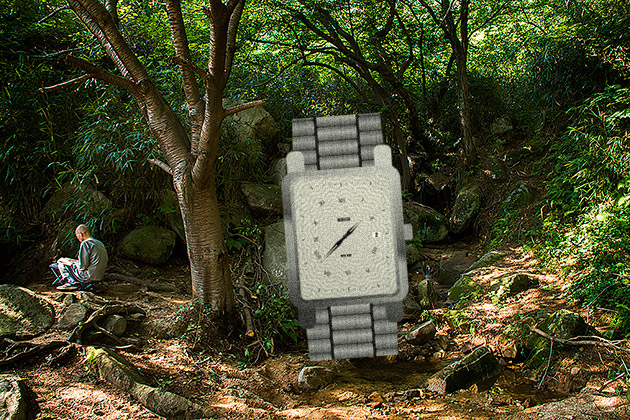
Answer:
1,38
